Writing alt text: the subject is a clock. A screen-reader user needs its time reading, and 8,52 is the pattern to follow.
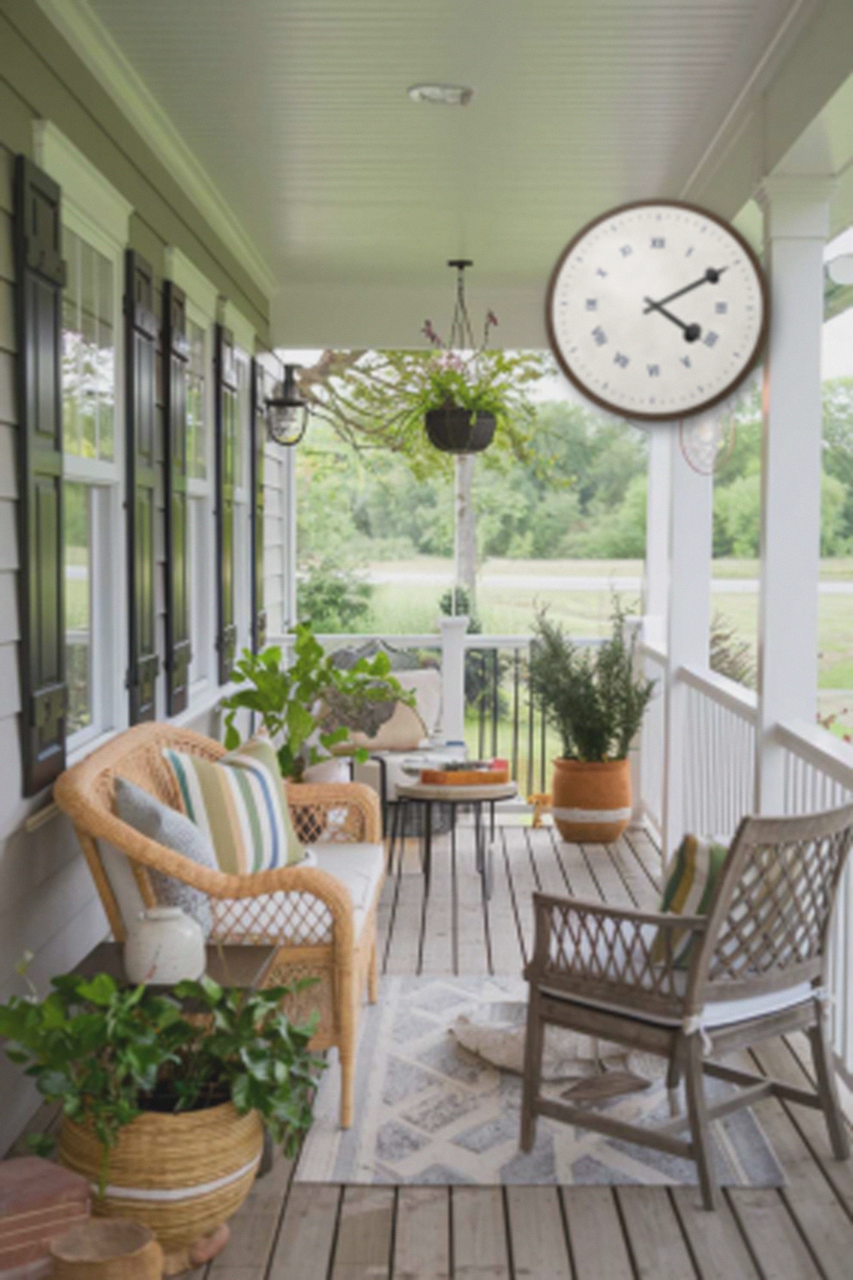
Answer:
4,10
